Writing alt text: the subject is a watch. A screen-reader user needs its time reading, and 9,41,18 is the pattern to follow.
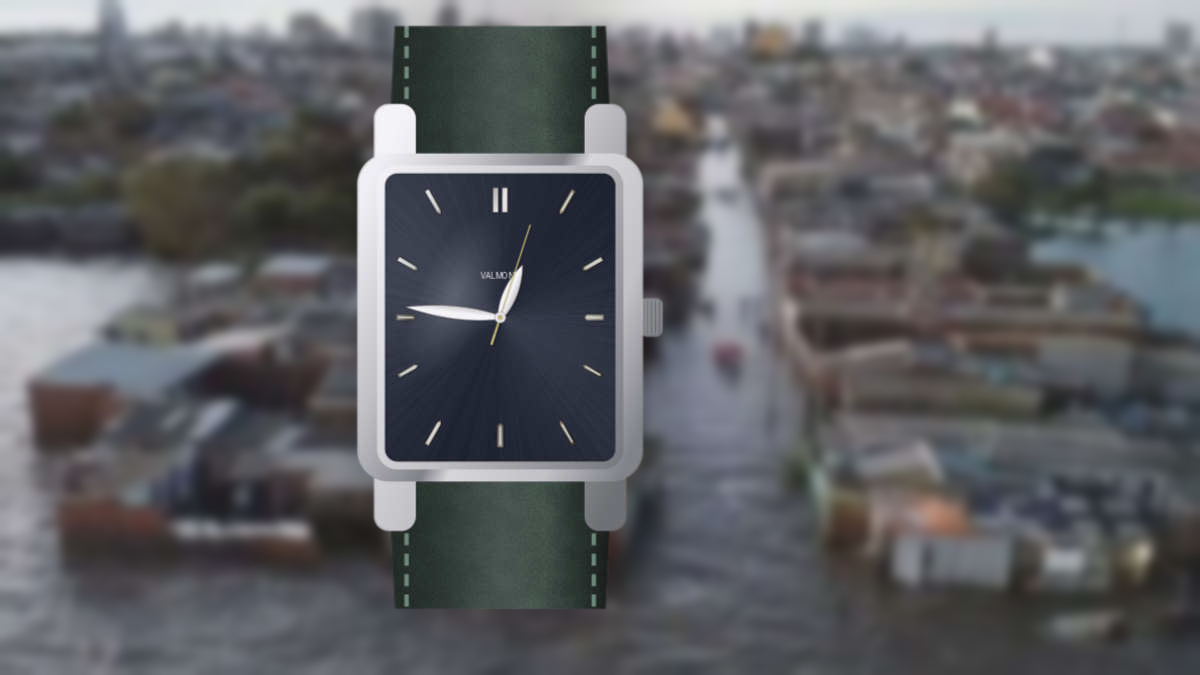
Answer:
12,46,03
